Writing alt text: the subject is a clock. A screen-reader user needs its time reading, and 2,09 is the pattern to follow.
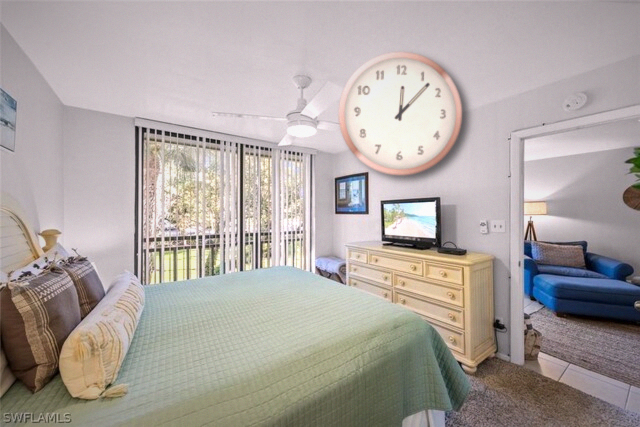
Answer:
12,07
